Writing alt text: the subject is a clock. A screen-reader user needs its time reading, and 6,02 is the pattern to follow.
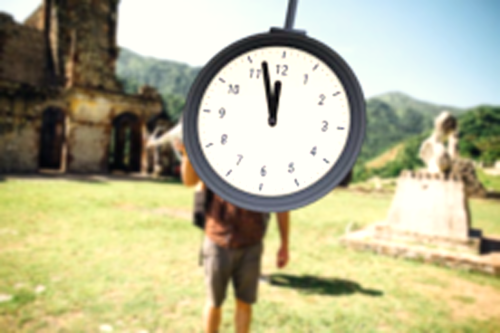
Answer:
11,57
